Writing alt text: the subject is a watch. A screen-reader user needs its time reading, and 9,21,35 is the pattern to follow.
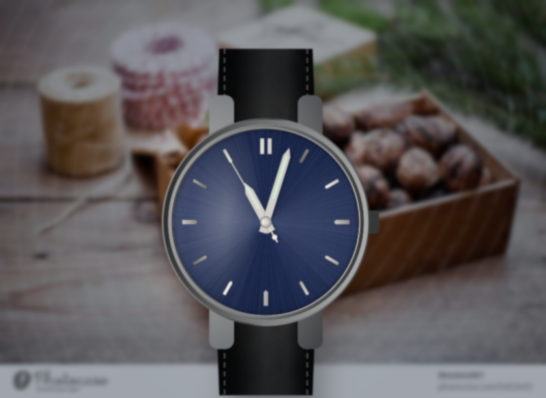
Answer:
11,02,55
